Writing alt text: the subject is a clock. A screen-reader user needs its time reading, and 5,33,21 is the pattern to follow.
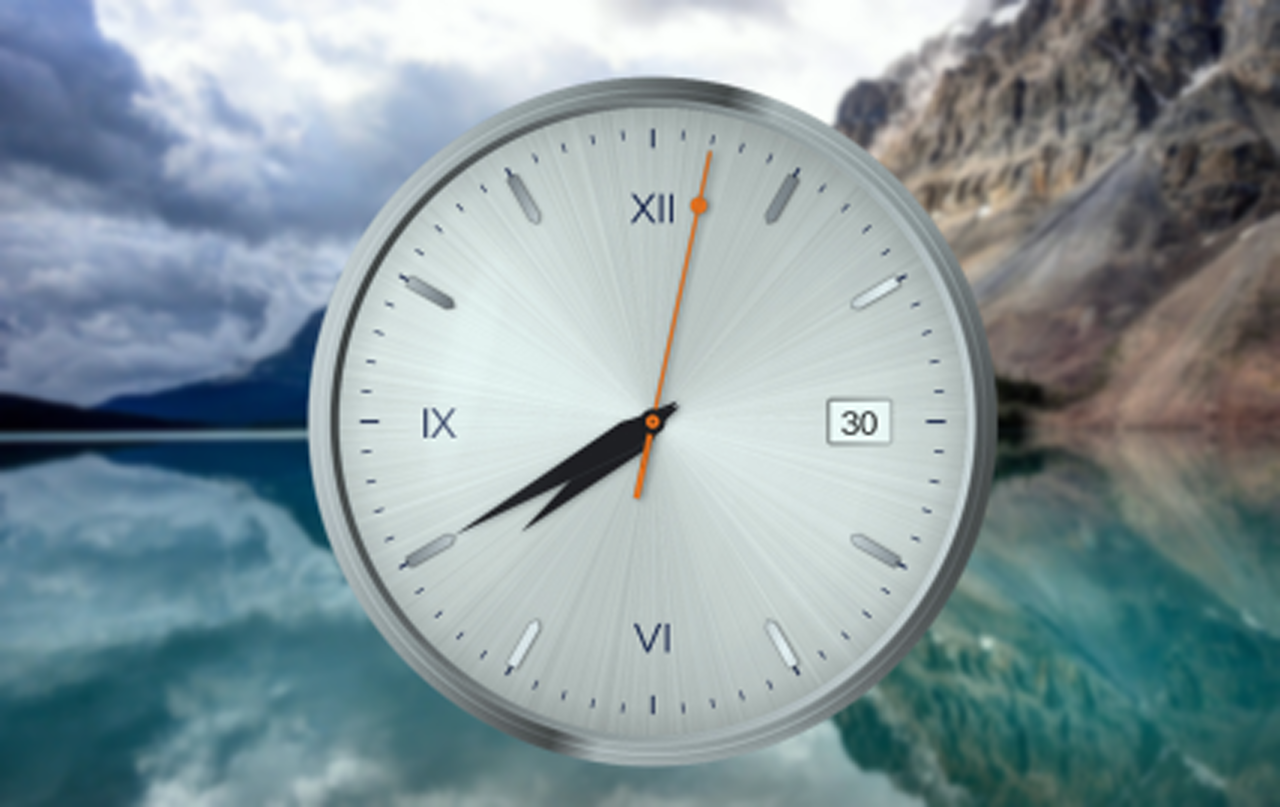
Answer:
7,40,02
